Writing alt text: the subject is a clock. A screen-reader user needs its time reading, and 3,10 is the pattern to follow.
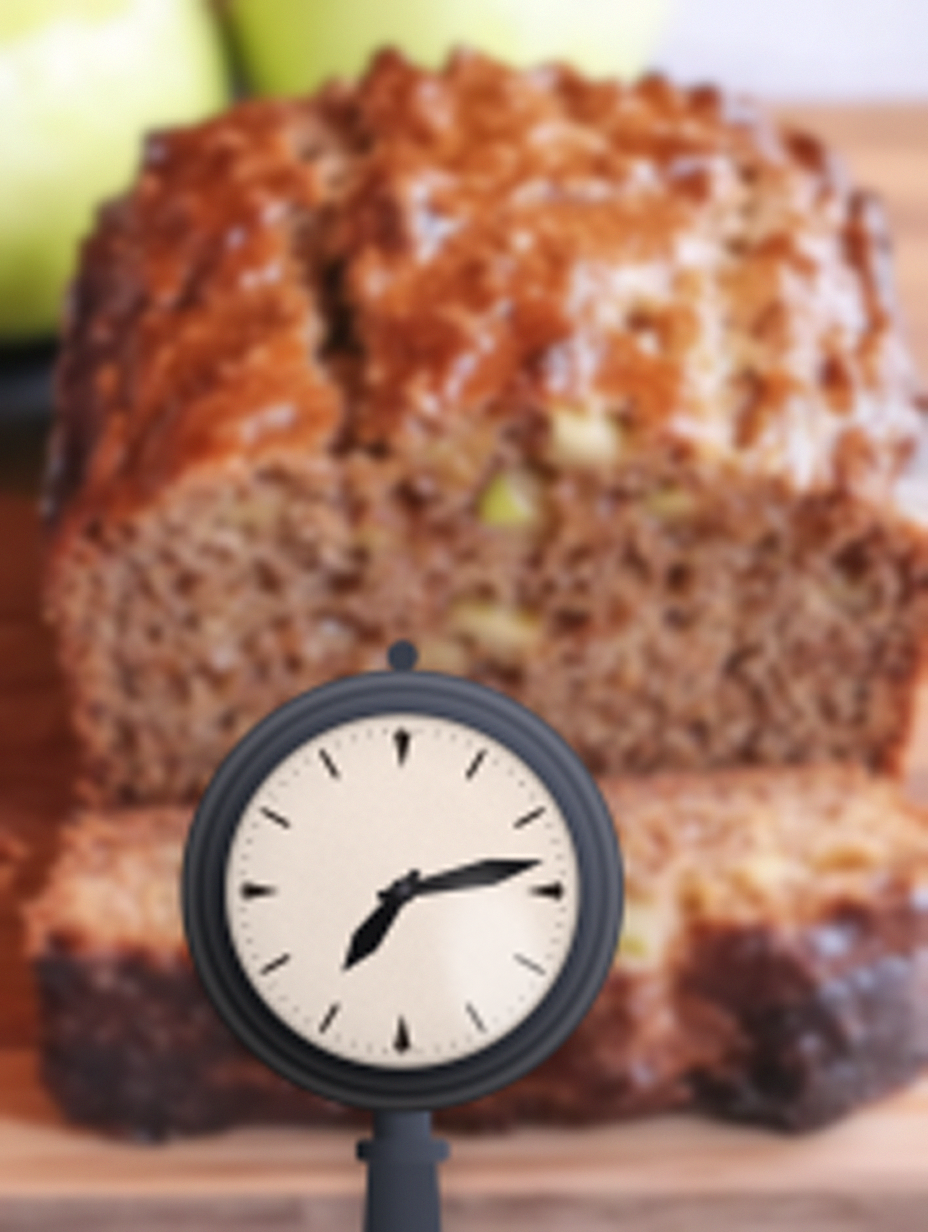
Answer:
7,13
